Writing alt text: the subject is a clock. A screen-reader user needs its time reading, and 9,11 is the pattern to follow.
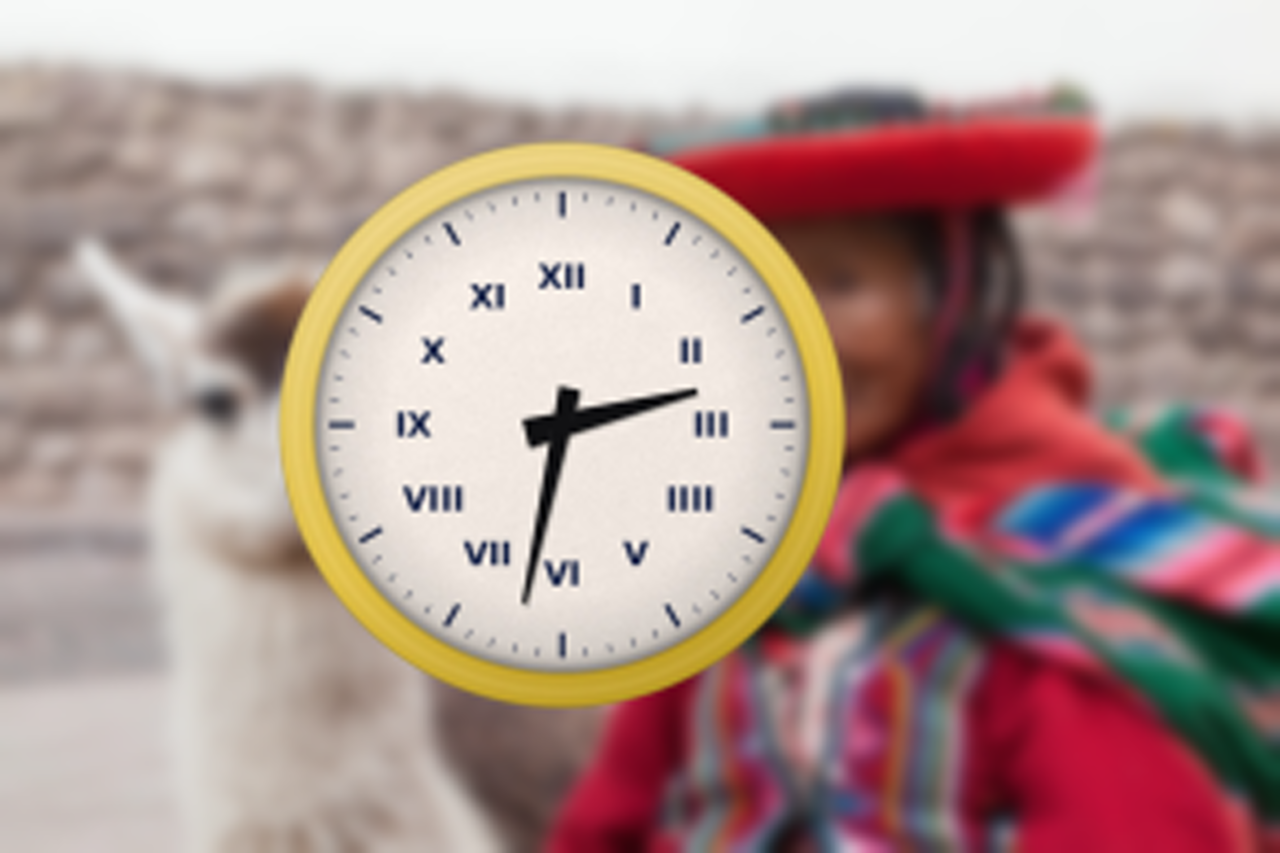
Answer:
2,32
